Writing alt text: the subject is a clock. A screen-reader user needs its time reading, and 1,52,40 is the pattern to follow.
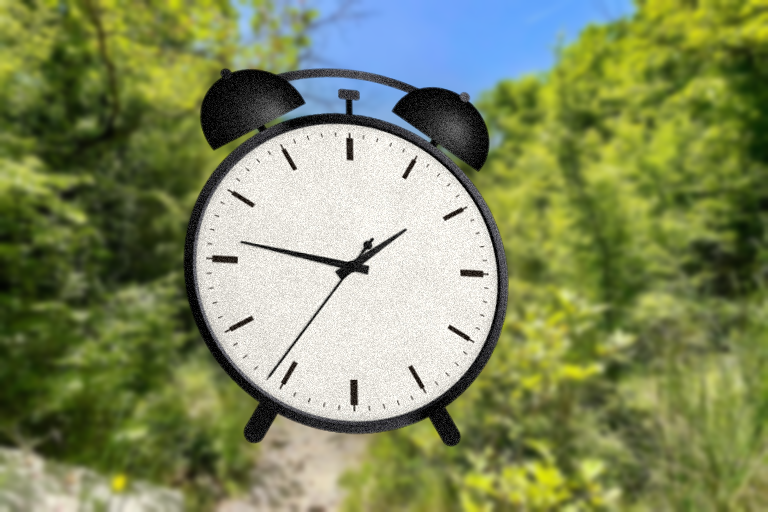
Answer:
1,46,36
